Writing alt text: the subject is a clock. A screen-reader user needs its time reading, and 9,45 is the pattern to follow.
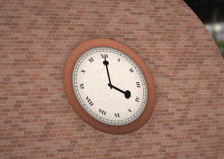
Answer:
4,00
